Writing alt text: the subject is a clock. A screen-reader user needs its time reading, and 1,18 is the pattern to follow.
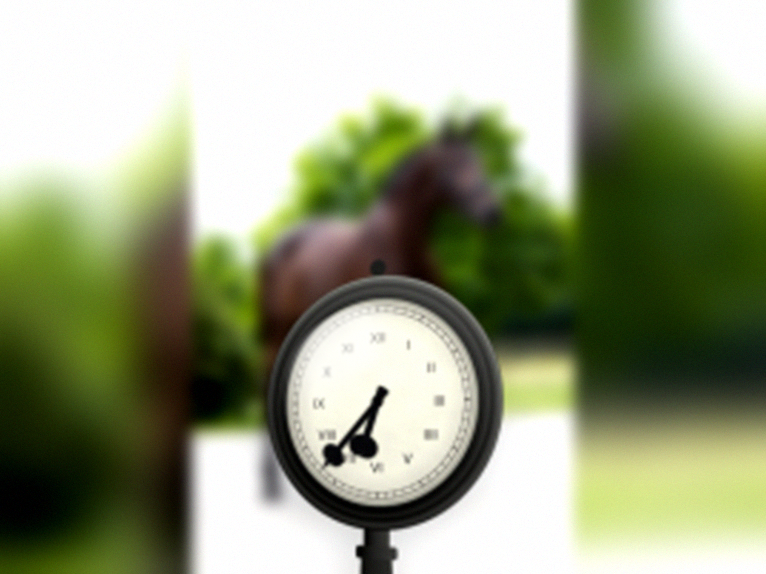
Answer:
6,37
